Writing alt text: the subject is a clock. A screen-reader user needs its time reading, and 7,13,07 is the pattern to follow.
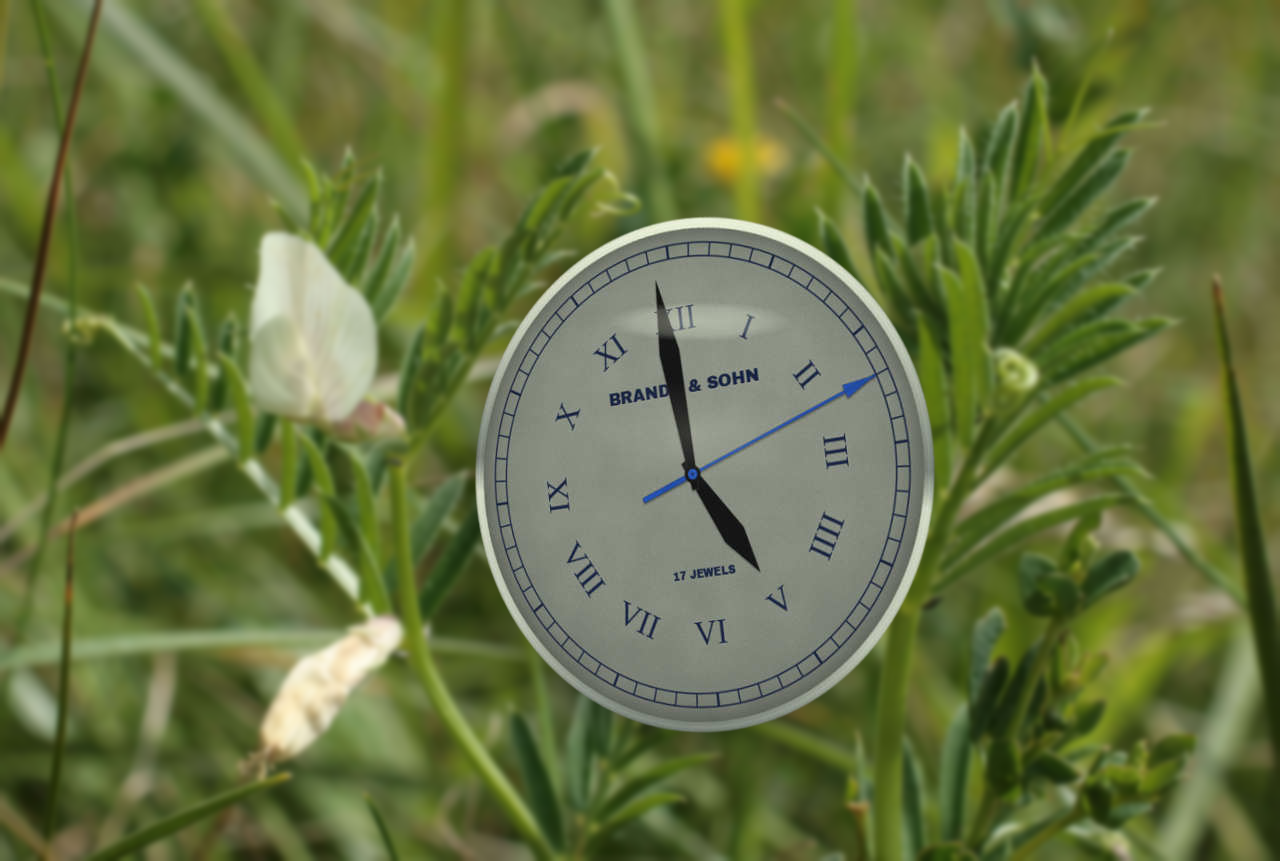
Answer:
4,59,12
